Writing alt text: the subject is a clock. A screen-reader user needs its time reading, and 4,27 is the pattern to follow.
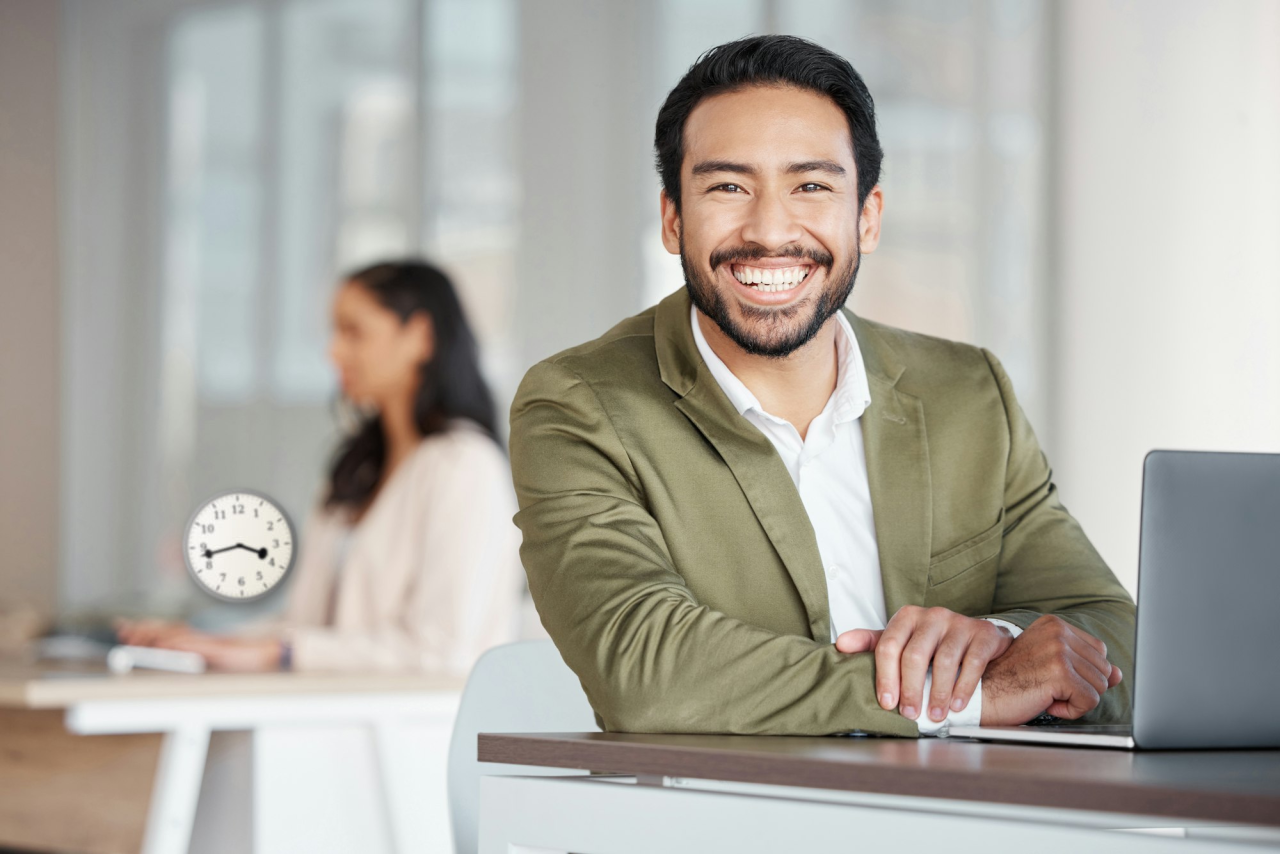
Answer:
3,43
